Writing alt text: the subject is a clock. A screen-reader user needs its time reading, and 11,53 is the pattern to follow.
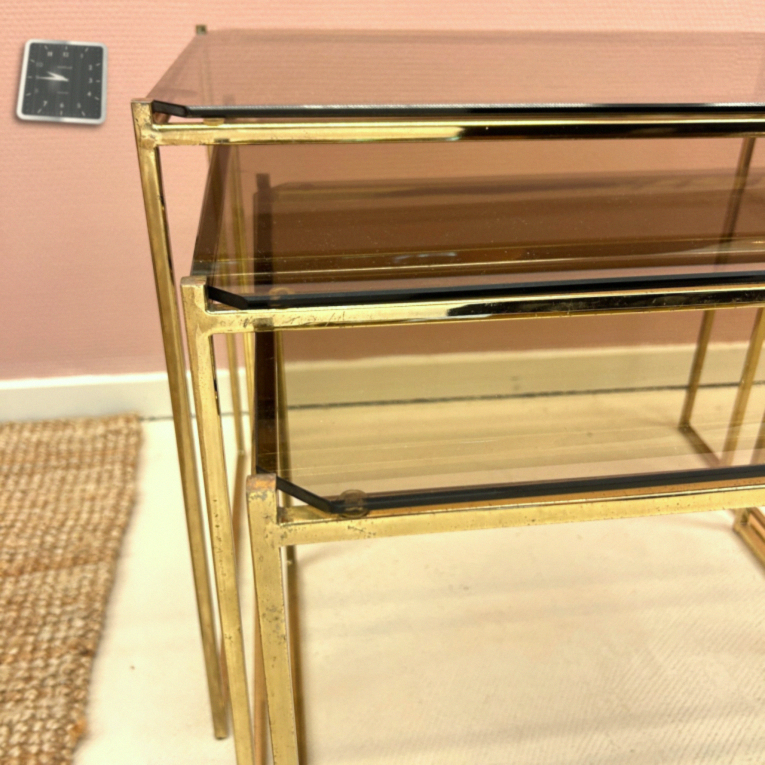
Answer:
9,45
